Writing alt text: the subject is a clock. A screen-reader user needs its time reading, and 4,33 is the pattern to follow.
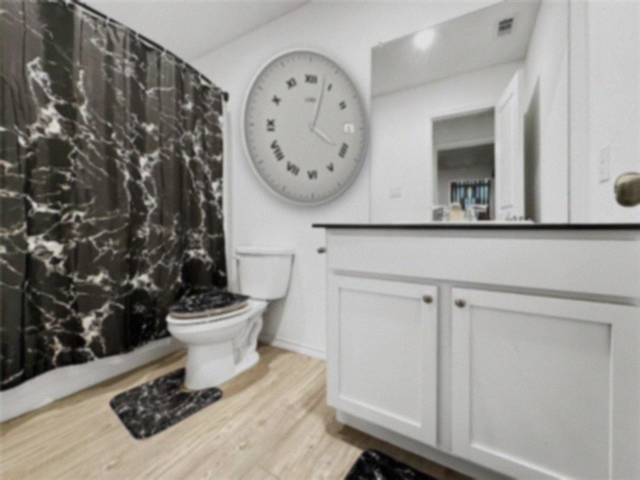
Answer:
4,03
